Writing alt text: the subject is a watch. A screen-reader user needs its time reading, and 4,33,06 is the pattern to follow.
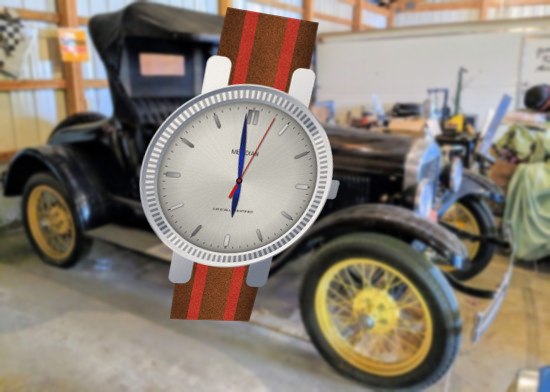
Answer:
5,59,03
